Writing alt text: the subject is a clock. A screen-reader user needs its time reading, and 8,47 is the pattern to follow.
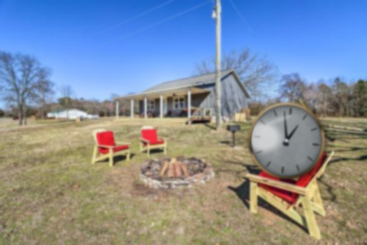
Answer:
12,58
